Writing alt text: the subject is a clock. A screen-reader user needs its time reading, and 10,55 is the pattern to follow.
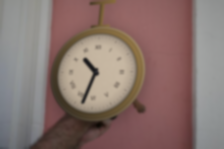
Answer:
10,33
